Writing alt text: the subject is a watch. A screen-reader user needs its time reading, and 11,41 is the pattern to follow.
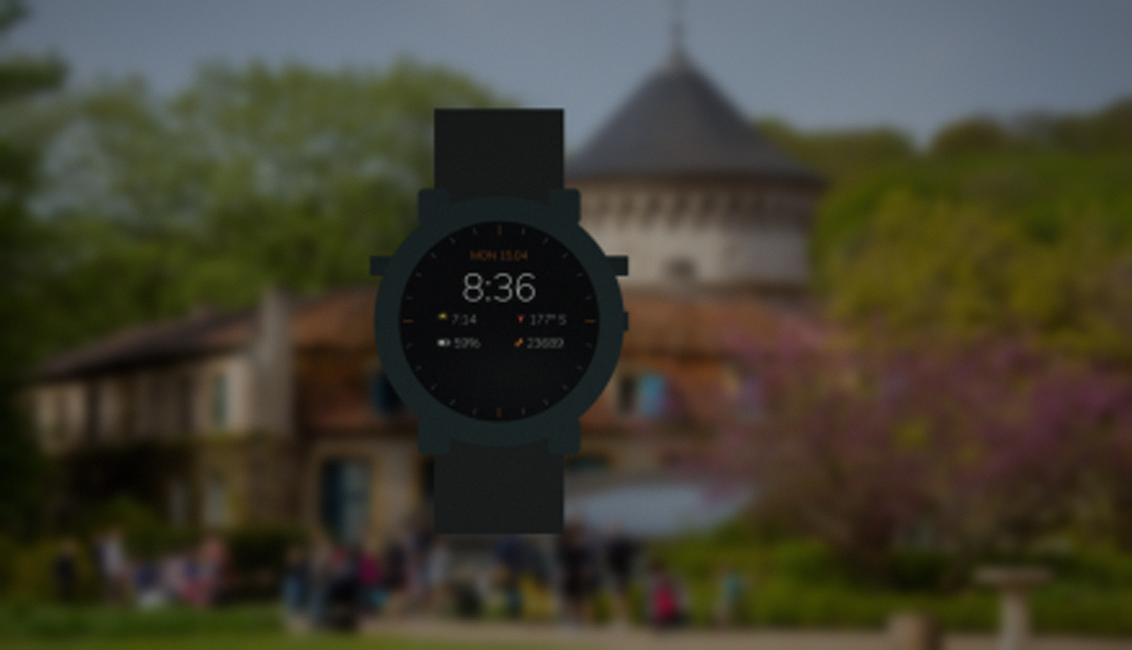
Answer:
8,36
